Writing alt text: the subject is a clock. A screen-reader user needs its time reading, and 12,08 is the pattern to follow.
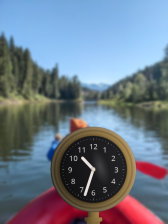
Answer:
10,33
